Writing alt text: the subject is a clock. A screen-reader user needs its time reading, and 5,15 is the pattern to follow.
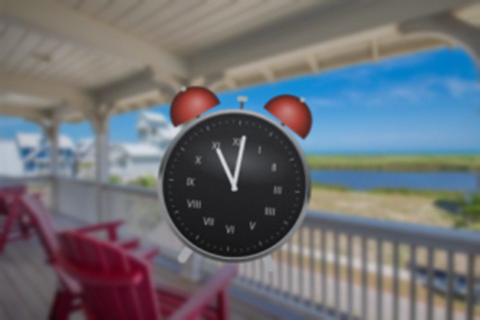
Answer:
11,01
